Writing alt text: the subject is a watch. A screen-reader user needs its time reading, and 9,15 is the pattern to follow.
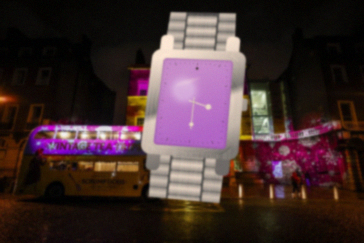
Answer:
3,30
